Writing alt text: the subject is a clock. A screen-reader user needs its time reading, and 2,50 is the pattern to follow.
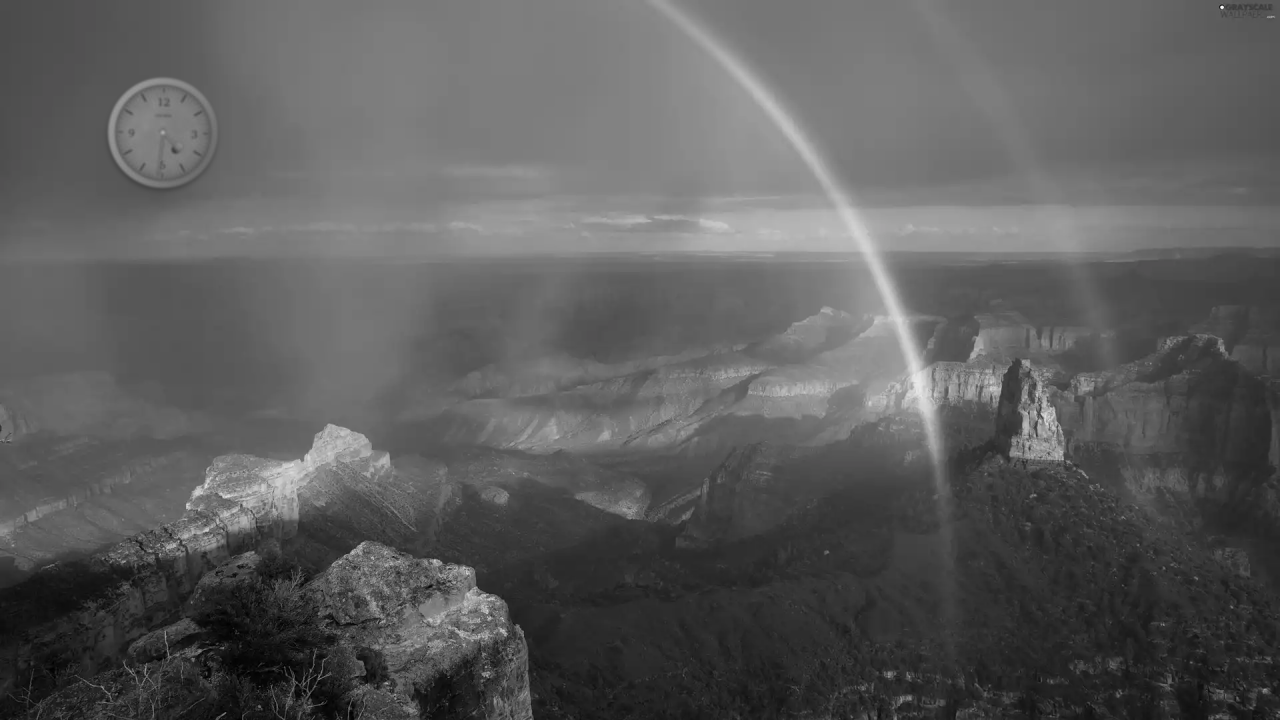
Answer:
4,31
